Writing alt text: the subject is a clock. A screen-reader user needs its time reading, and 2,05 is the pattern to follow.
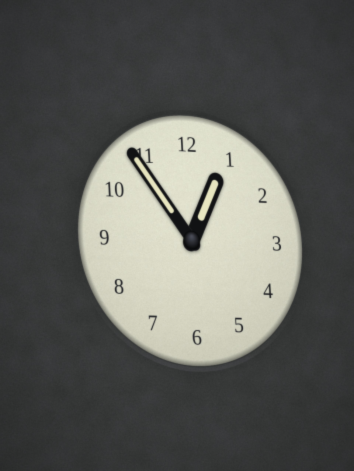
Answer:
12,54
